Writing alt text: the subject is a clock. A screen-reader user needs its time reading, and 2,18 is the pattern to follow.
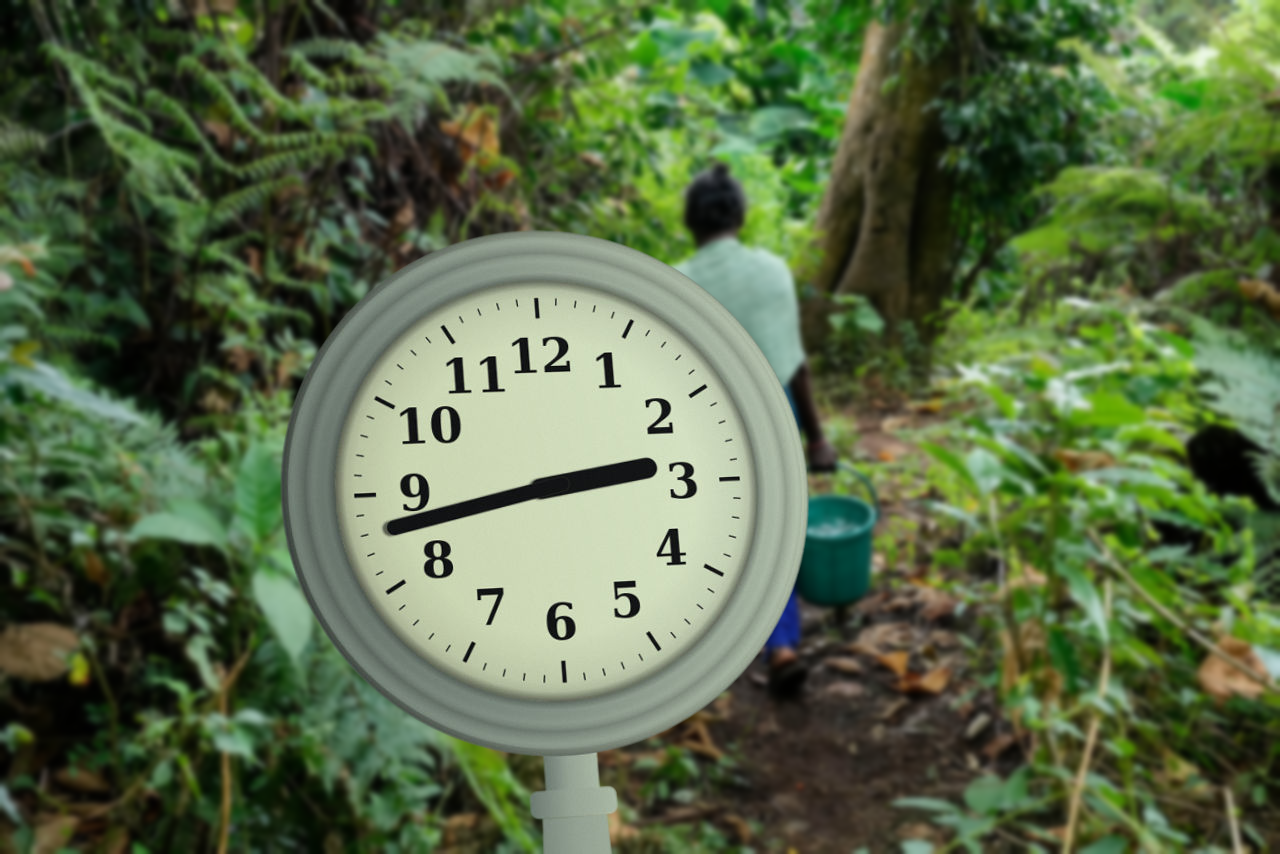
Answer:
2,43
